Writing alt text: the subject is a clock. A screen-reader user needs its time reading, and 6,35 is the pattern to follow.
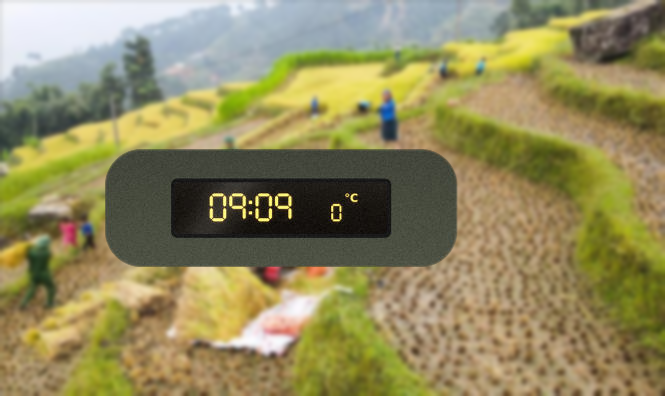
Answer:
9,09
